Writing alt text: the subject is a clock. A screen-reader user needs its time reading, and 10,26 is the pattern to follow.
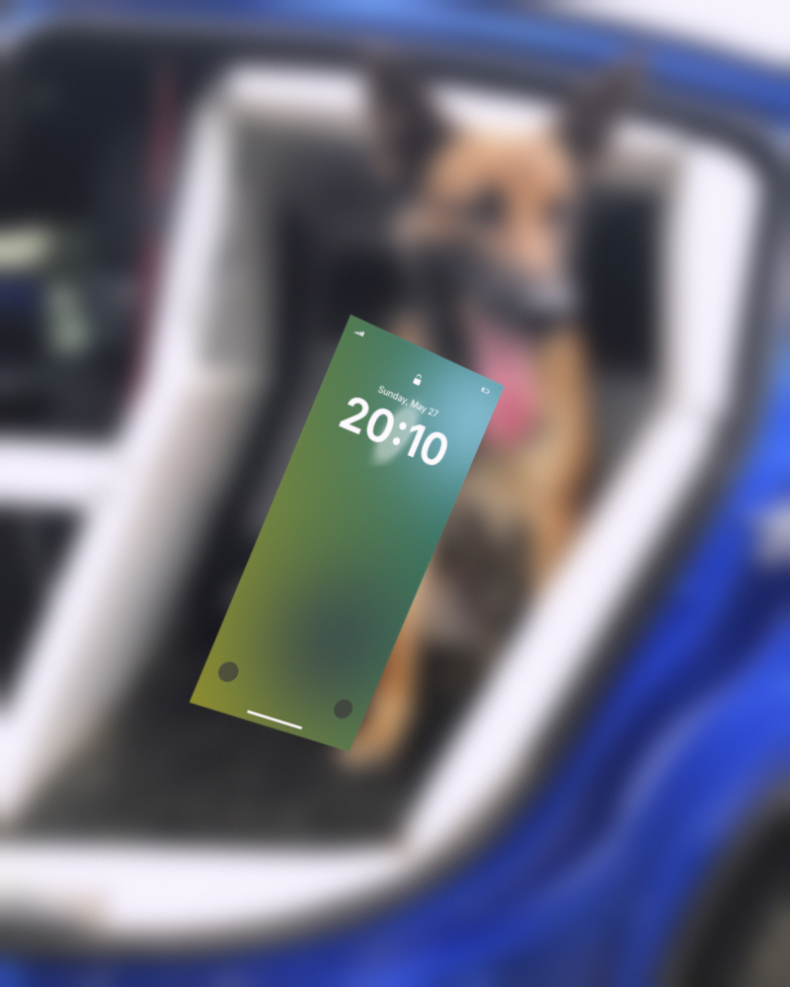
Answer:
20,10
